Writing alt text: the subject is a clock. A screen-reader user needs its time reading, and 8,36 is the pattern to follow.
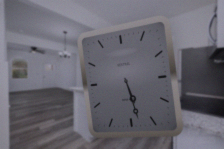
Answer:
5,28
